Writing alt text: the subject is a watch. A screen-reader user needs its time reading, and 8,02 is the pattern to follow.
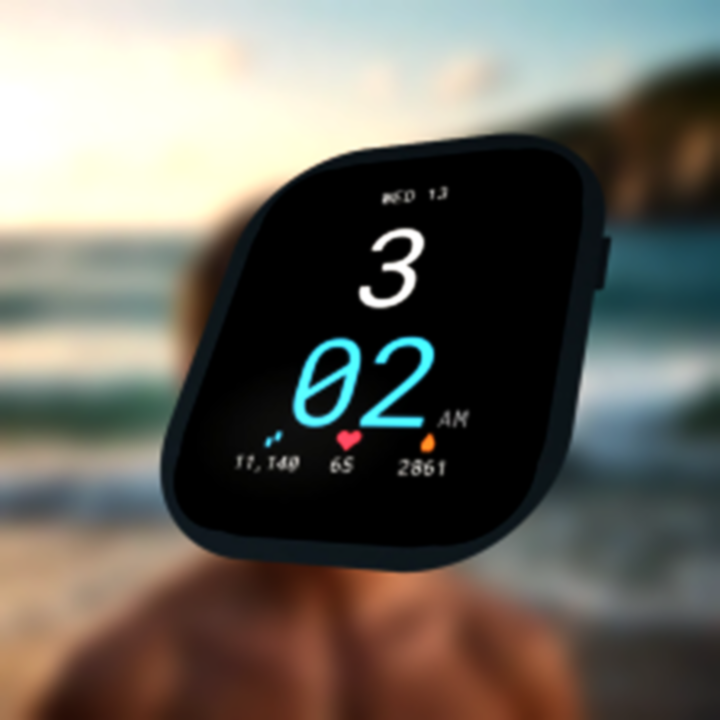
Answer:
3,02
